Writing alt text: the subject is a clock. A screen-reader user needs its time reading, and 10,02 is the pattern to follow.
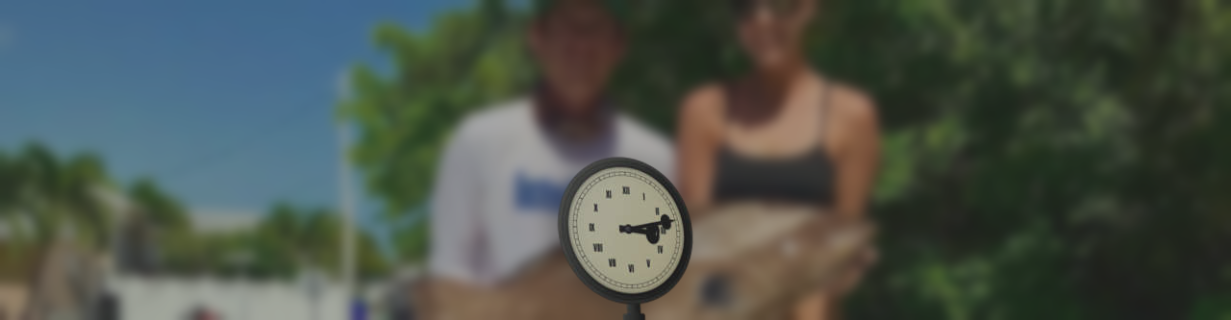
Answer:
3,13
